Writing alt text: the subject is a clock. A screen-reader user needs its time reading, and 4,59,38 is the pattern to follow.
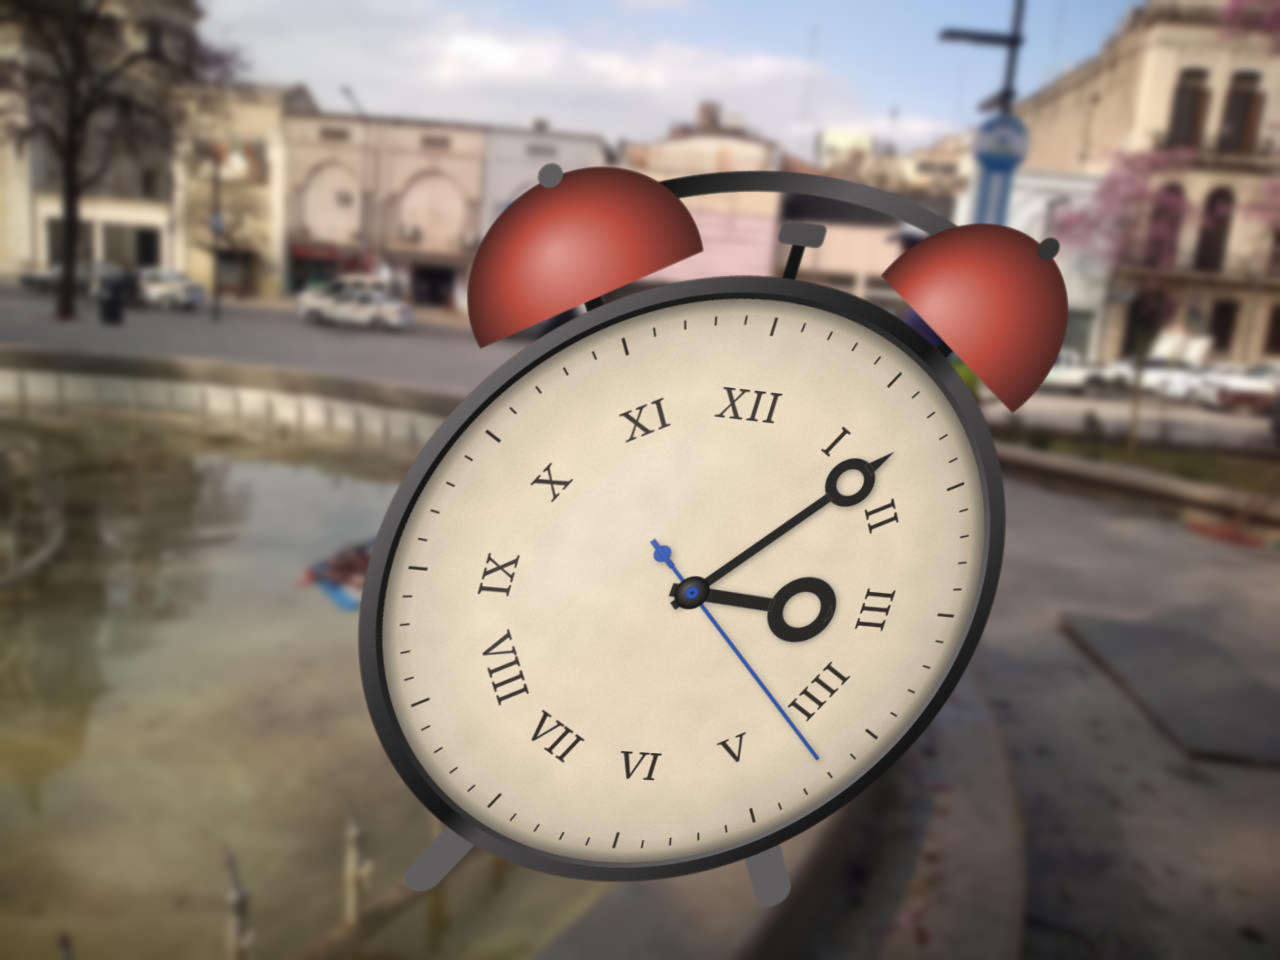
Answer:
3,07,22
